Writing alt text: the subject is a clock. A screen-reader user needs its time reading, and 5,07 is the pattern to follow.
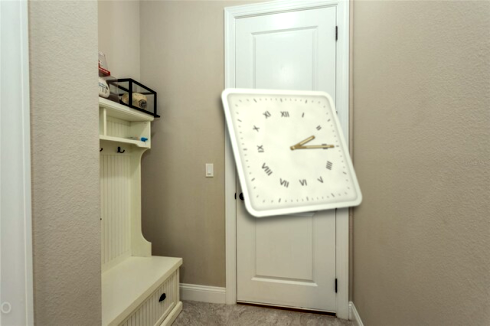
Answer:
2,15
